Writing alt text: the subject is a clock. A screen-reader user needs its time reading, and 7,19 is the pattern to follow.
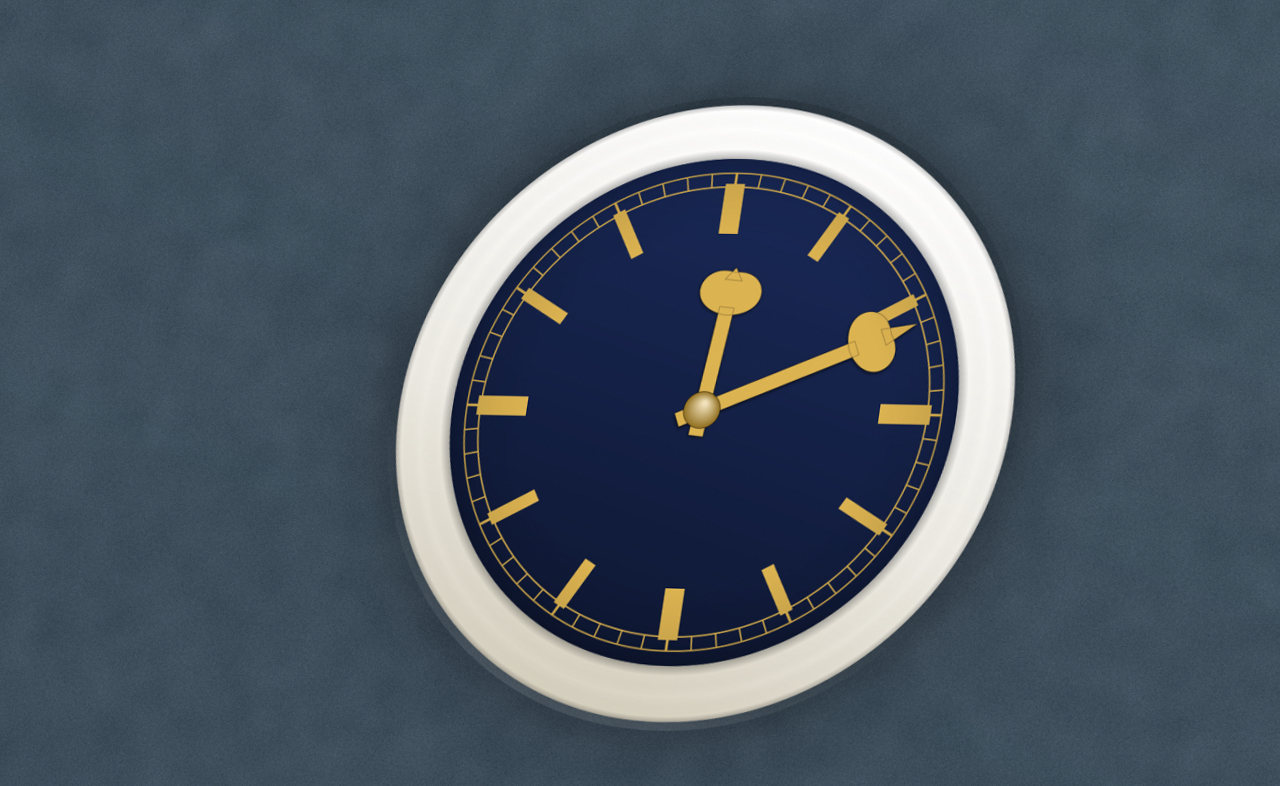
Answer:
12,11
